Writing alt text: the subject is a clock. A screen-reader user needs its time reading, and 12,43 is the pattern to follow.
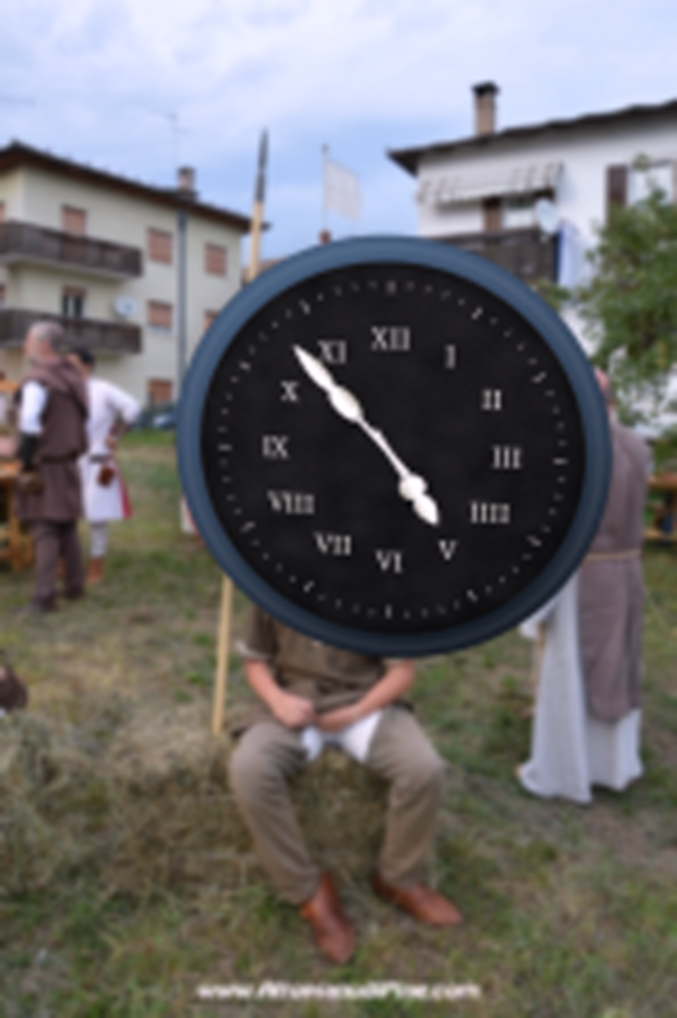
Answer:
4,53
